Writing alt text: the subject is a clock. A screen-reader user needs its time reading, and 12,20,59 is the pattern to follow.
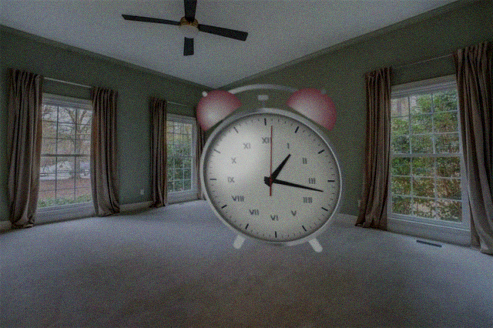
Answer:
1,17,01
